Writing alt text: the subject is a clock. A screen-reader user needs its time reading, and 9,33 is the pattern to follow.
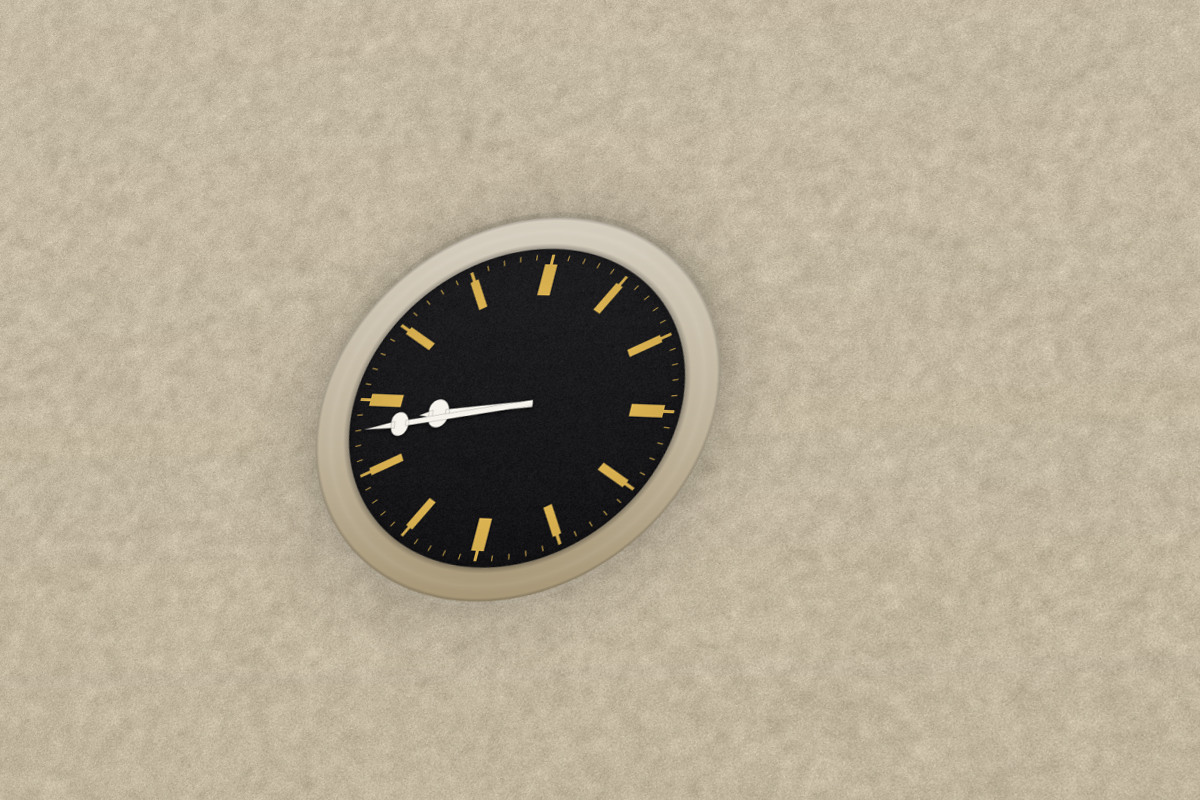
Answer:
8,43
